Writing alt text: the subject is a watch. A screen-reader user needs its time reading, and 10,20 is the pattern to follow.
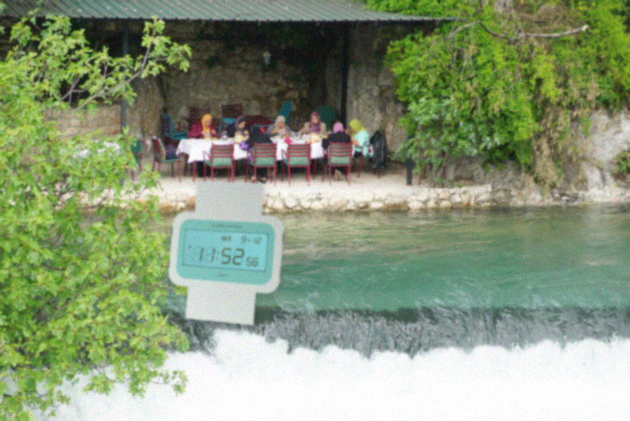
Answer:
11,52
